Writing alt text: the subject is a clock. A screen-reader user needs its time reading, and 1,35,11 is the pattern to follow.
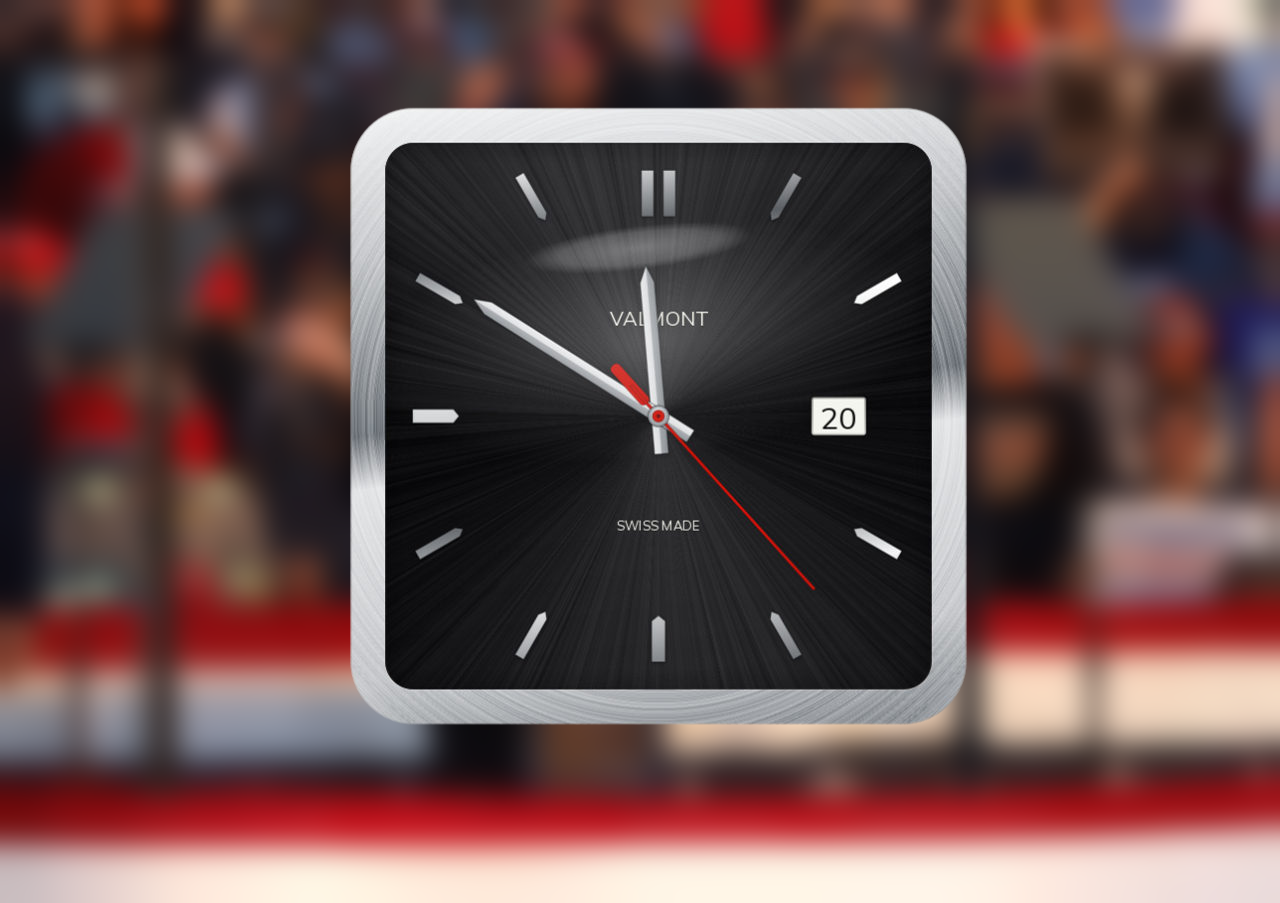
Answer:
11,50,23
